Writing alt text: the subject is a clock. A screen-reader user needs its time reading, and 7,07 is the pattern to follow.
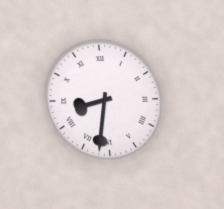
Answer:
8,32
